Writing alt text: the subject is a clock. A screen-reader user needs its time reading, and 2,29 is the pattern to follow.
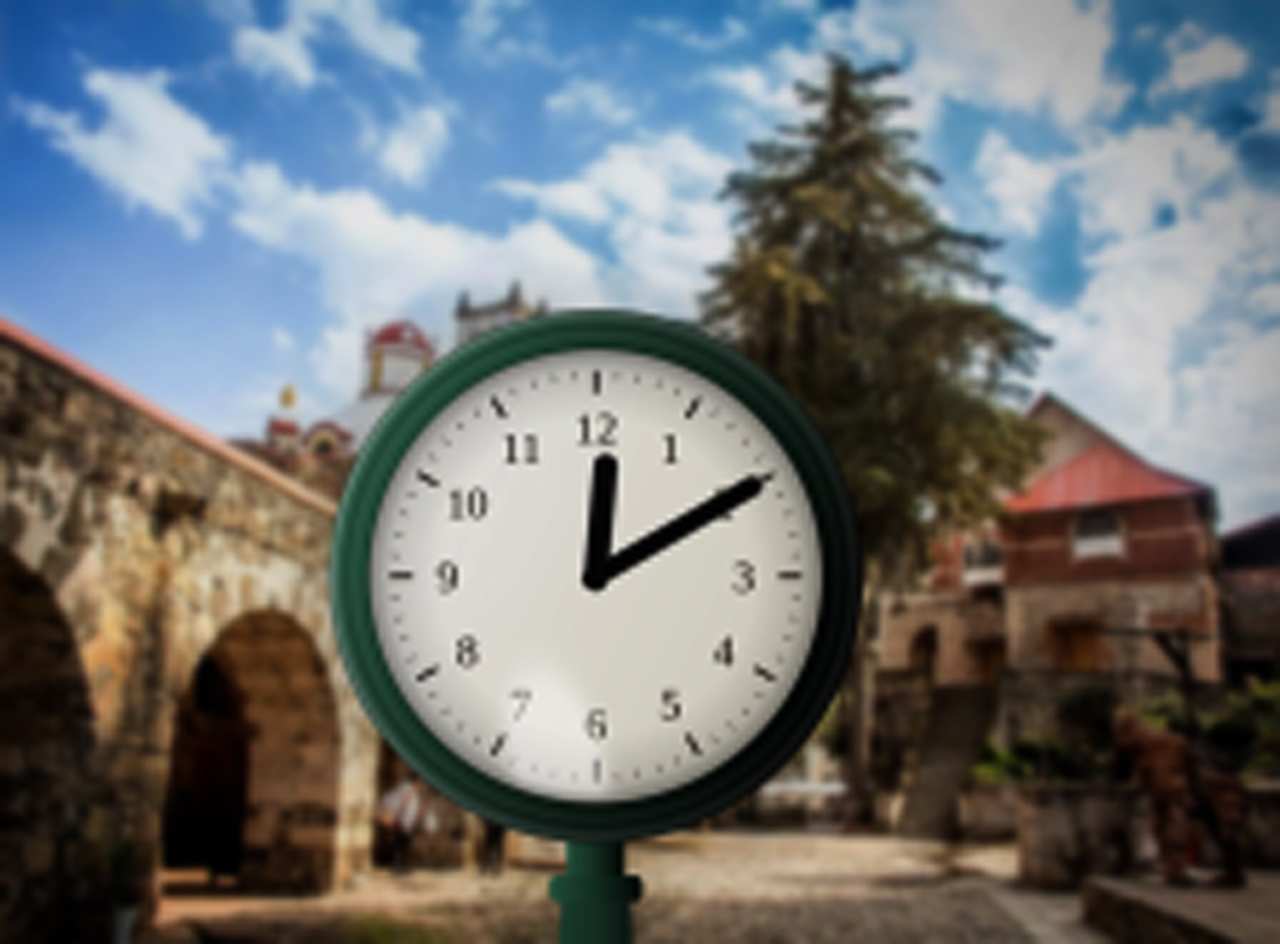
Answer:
12,10
